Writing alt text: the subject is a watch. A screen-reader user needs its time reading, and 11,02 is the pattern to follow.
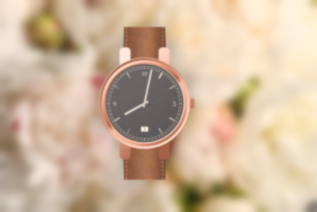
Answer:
8,02
